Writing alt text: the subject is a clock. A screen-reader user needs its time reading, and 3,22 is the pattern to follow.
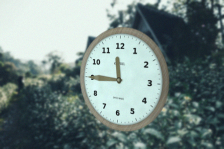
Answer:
11,45
